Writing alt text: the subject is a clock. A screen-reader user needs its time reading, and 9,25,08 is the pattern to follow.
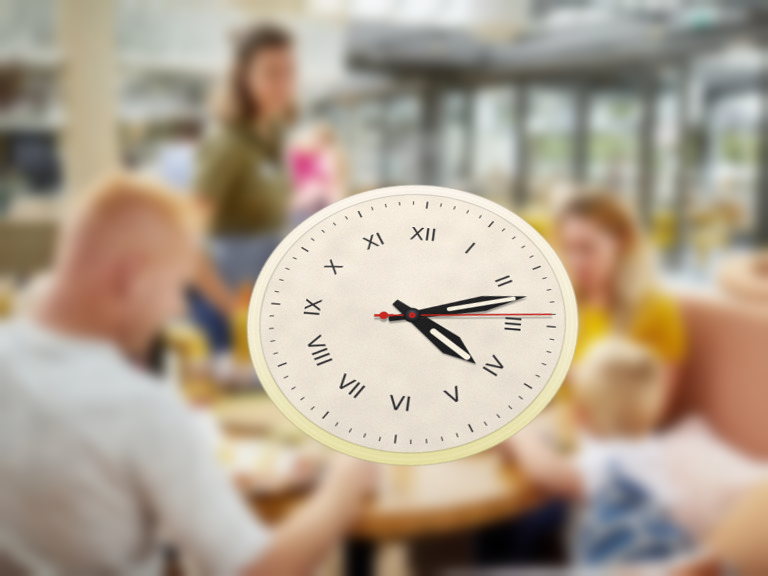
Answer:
4,12,14
